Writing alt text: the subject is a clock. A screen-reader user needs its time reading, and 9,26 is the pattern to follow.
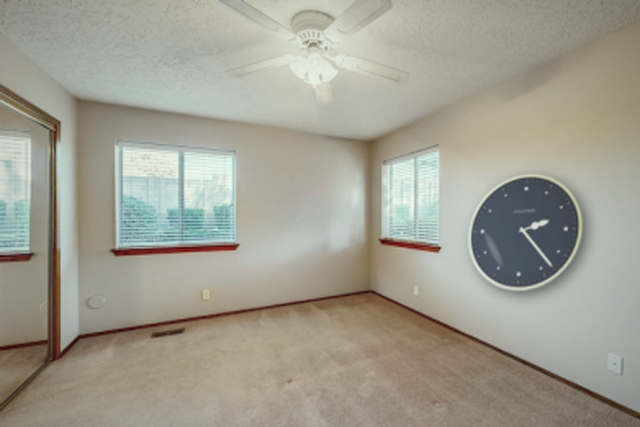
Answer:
2,23
